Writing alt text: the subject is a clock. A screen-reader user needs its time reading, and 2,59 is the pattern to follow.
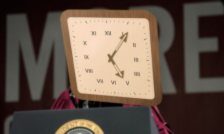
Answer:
5,06
